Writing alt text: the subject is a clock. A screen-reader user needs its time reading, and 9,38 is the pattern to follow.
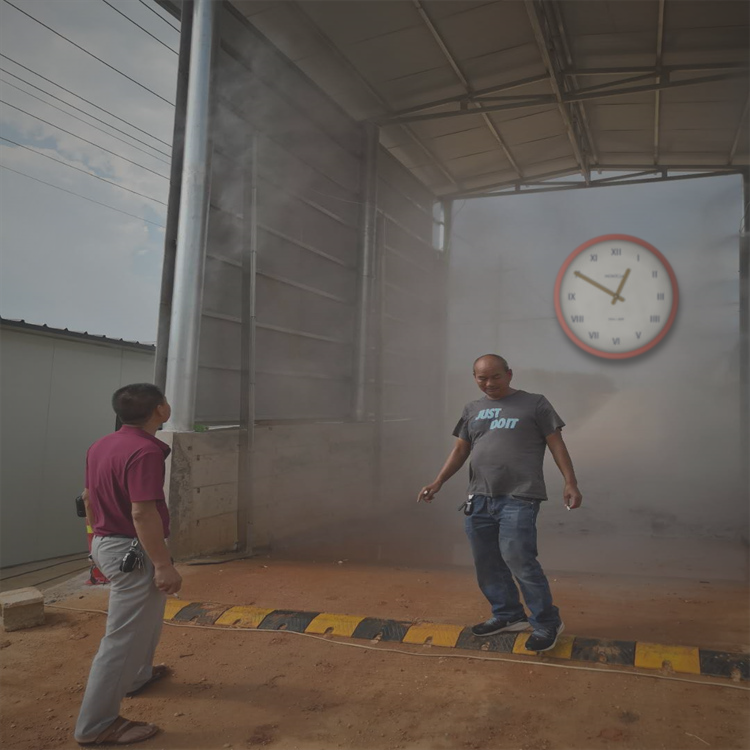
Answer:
12,50
